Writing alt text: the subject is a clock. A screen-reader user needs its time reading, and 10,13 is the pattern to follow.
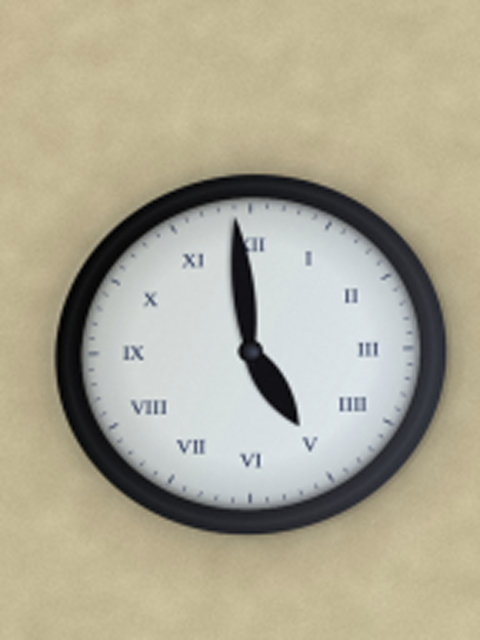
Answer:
4,59
